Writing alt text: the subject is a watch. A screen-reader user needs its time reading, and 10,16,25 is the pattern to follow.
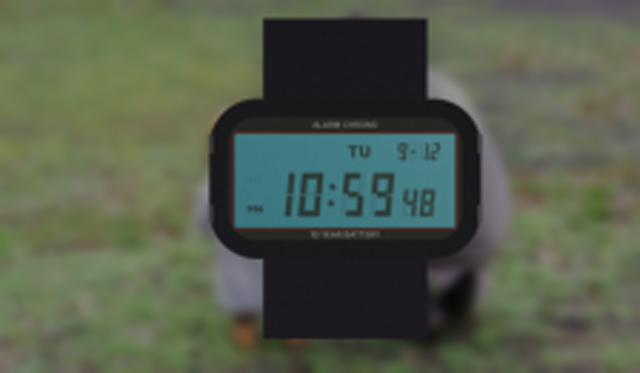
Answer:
10,59,48
